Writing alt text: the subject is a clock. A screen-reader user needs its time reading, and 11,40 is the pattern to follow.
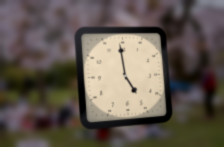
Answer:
4,59
